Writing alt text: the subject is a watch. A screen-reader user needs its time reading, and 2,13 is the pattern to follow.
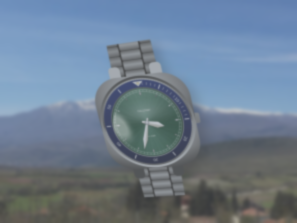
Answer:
3,33
